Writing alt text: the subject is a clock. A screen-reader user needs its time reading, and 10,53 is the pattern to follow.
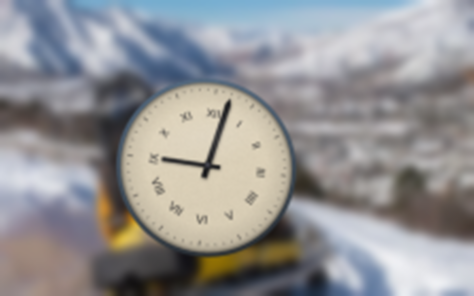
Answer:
9,02
